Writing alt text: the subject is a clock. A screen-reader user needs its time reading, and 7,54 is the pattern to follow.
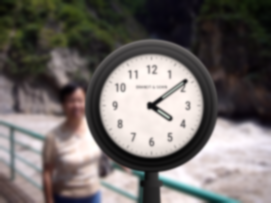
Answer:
4,09
